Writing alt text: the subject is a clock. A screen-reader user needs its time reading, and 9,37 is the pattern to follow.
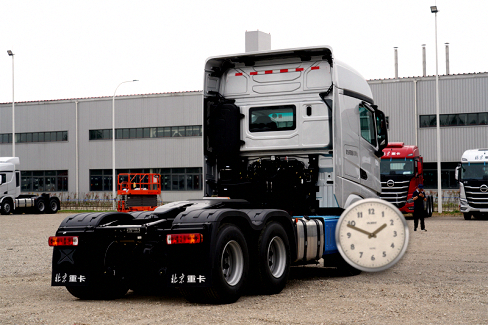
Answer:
1,49
